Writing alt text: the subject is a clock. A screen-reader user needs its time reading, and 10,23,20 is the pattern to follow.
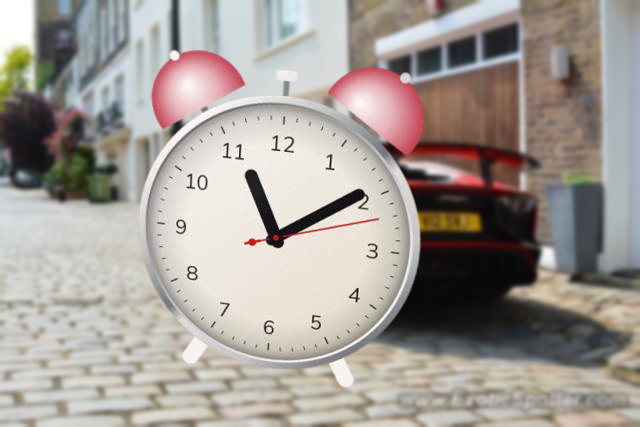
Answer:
11,09,12
